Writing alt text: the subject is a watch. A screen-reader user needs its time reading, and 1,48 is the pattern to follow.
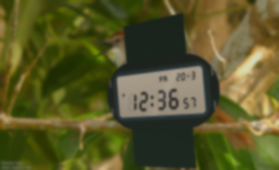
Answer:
12,36
